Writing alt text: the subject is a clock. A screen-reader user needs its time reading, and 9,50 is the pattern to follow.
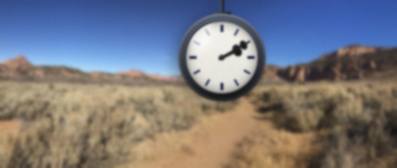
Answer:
2,10
